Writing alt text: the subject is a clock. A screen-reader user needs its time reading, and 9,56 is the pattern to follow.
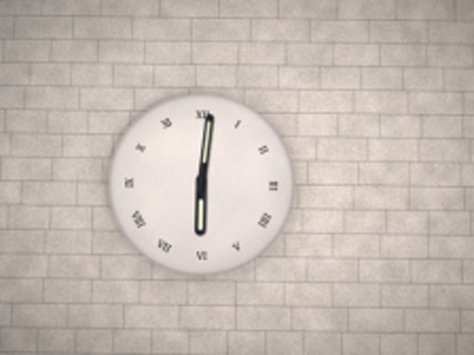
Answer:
6,01
